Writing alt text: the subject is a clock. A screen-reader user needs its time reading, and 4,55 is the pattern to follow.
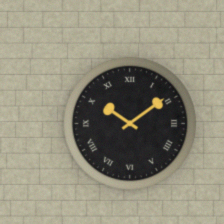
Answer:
10,09
